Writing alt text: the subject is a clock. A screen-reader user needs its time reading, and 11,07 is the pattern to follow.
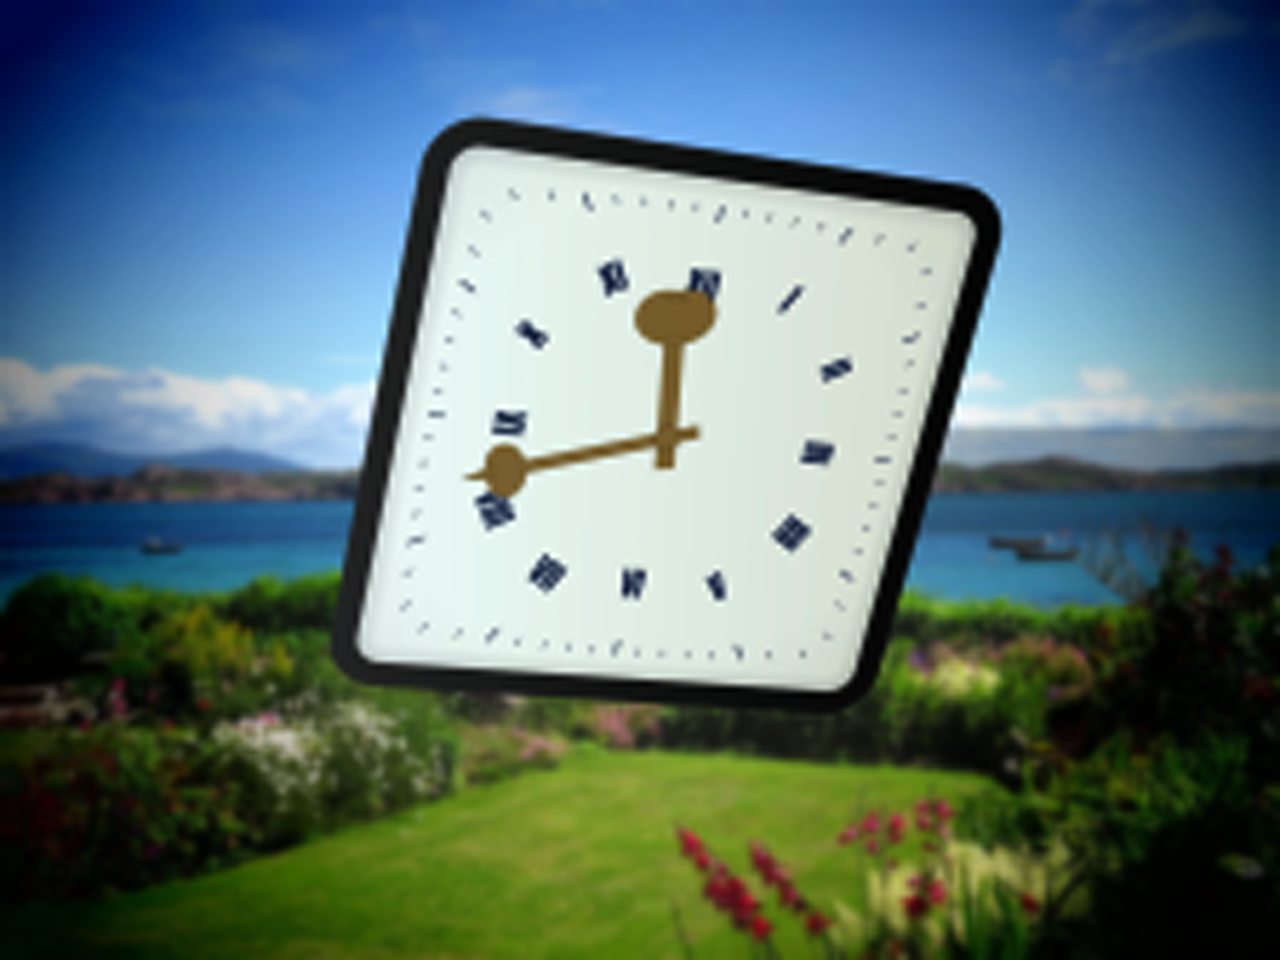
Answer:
11,42
